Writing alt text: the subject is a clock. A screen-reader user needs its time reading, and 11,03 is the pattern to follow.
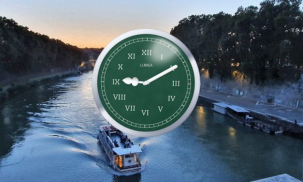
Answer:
9,10
